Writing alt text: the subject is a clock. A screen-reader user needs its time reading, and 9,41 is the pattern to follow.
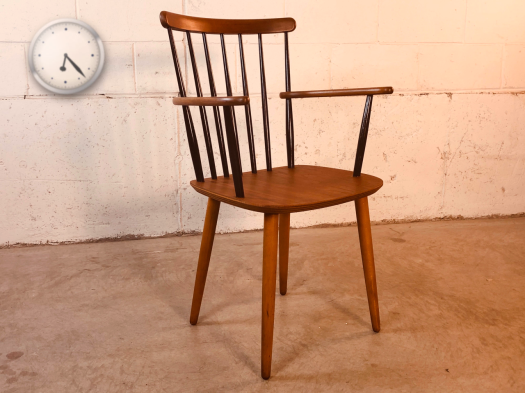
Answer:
6,23
